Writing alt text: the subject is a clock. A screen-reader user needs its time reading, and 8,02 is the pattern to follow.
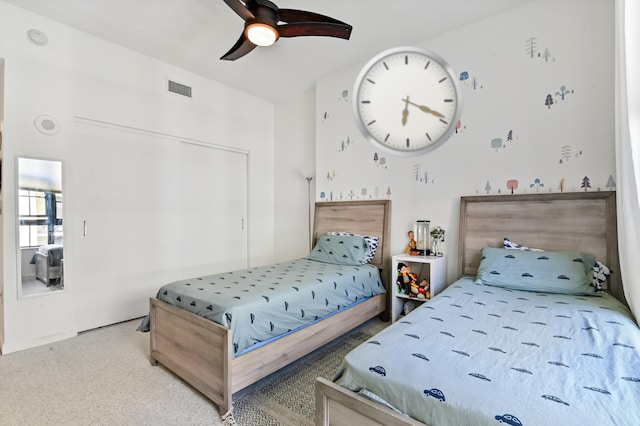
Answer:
6,19
